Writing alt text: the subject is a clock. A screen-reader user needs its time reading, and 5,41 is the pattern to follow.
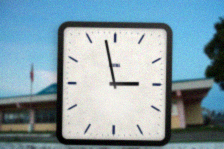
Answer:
2,58
